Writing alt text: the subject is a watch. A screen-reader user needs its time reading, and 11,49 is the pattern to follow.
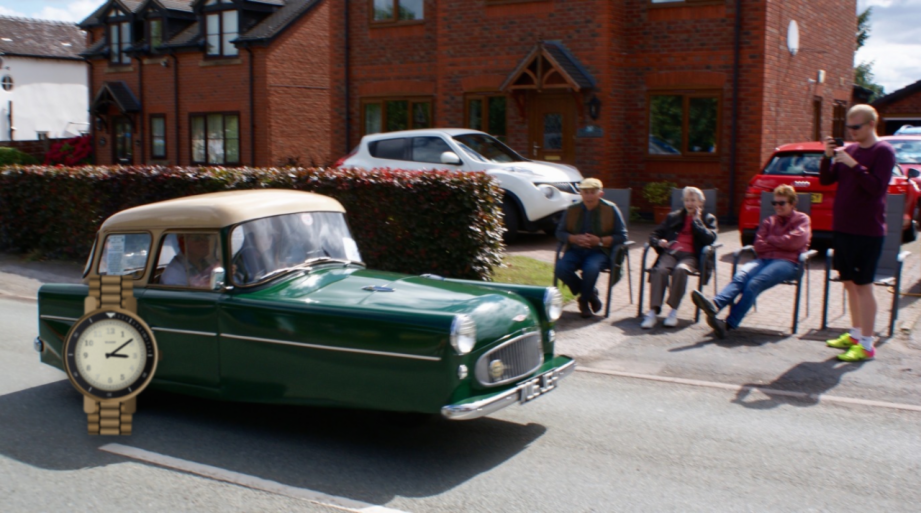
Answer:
3,09
